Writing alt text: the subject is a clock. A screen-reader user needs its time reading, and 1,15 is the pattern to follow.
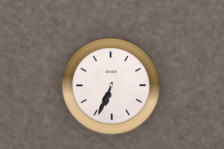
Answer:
6,34
